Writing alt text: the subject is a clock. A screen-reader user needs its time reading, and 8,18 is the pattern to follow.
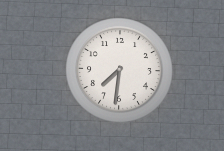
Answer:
7,31
